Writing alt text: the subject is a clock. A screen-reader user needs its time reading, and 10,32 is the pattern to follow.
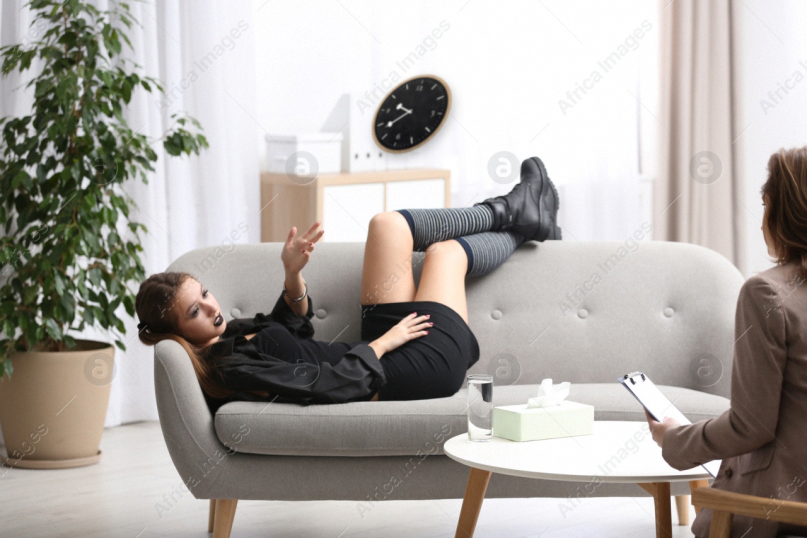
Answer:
9,38
